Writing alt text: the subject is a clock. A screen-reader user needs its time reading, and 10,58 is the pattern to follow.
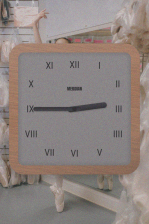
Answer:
2,45
